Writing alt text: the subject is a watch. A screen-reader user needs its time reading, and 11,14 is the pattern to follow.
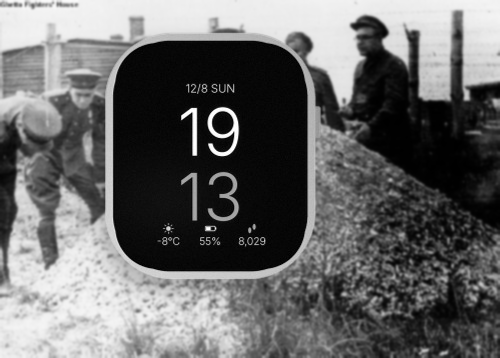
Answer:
19,13
